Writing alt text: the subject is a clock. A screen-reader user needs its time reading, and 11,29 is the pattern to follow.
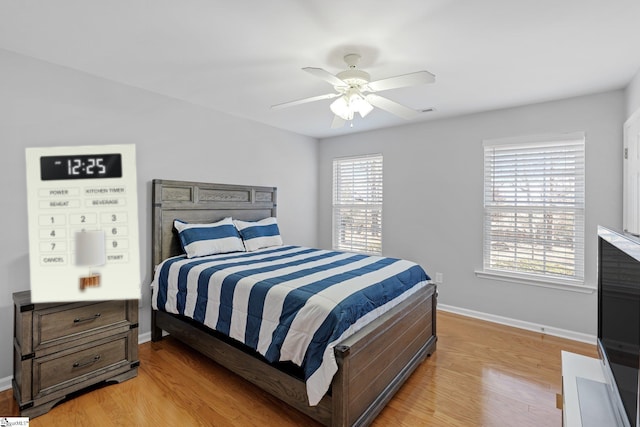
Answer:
12,25
